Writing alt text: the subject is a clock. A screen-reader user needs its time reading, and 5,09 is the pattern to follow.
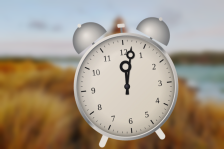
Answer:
12,02
